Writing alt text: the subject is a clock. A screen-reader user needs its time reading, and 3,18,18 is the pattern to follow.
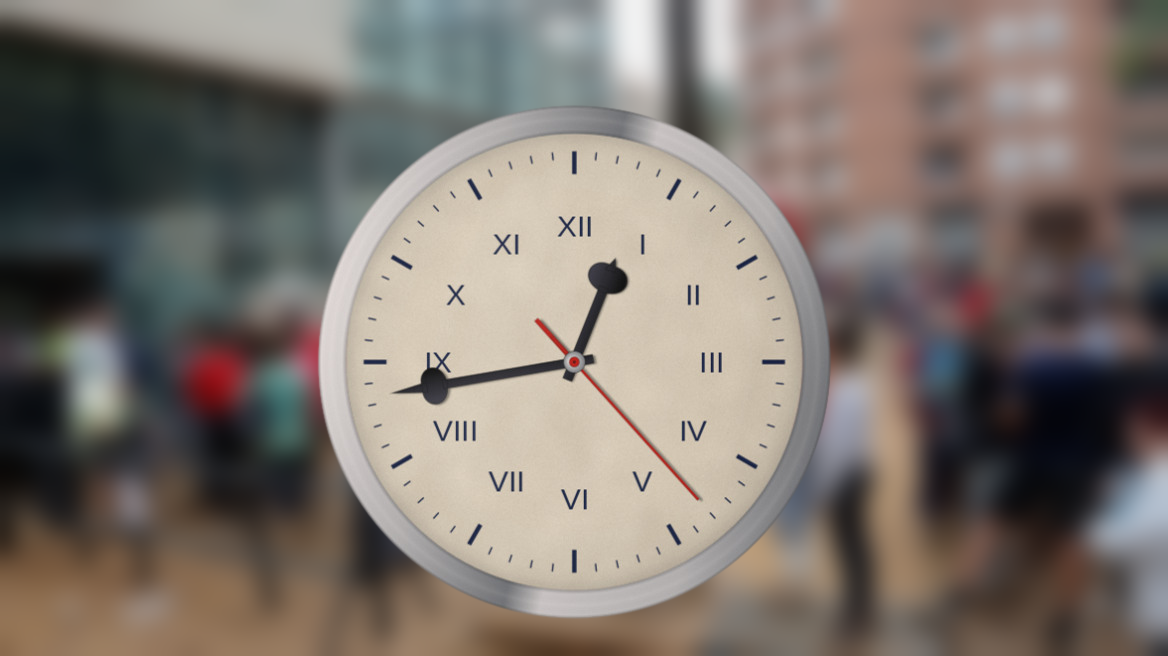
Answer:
12,43,23
